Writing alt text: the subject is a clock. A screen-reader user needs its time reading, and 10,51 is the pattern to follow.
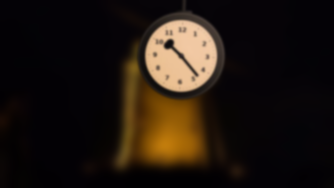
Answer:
10,23
